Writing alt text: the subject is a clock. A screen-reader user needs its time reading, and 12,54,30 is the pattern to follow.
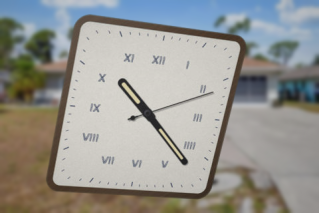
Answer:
10,22,11
